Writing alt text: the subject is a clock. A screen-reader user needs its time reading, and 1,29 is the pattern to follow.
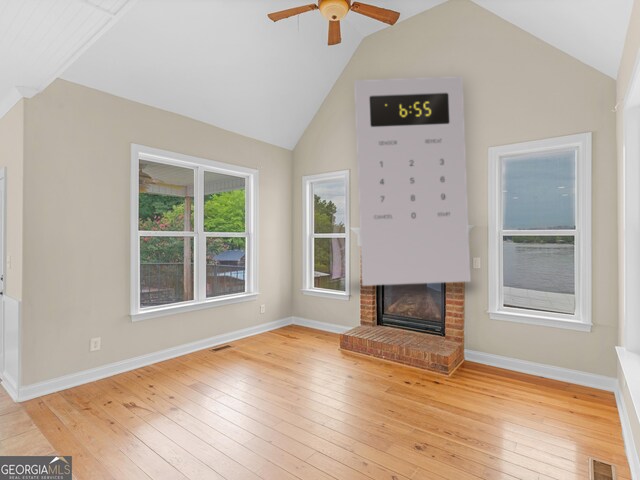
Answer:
6,55
